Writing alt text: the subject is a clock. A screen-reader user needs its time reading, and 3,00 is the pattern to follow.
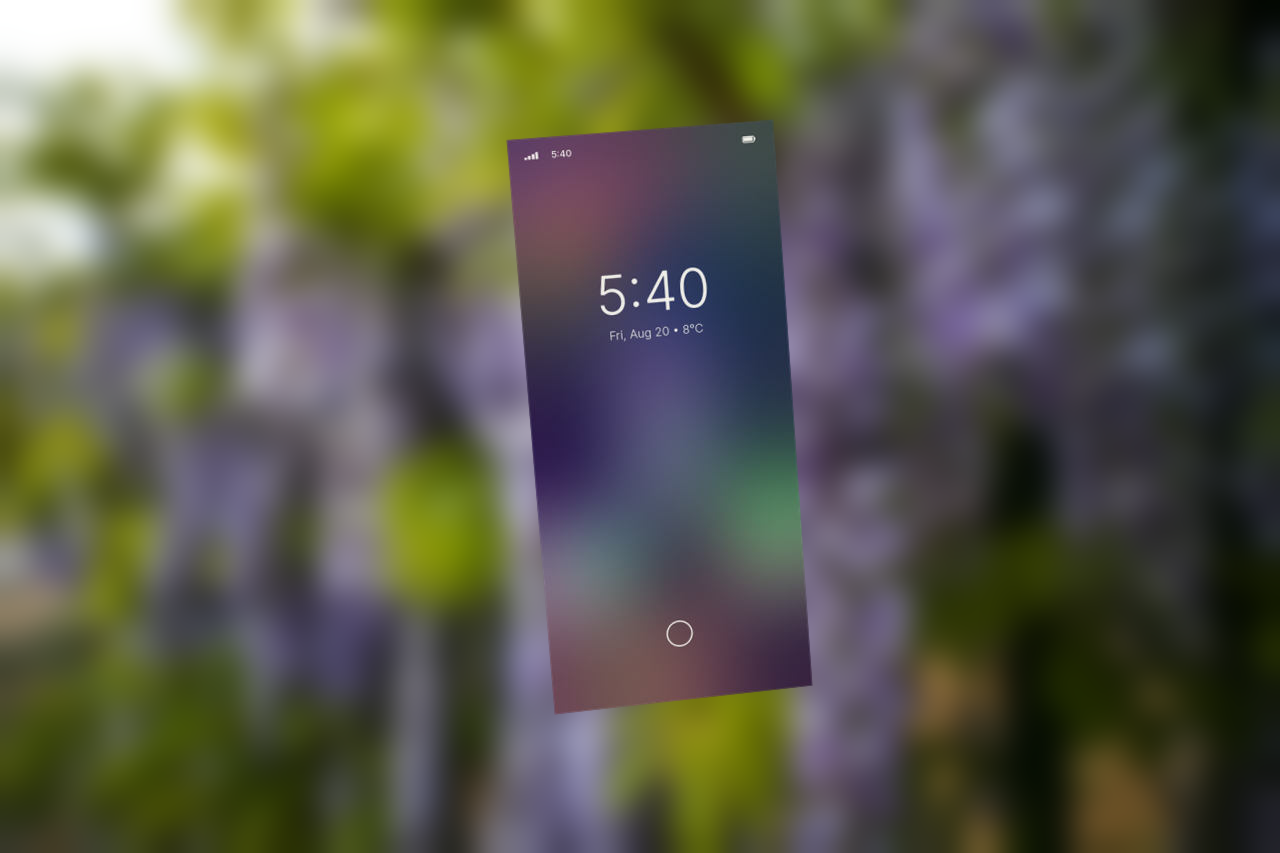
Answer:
5,40
